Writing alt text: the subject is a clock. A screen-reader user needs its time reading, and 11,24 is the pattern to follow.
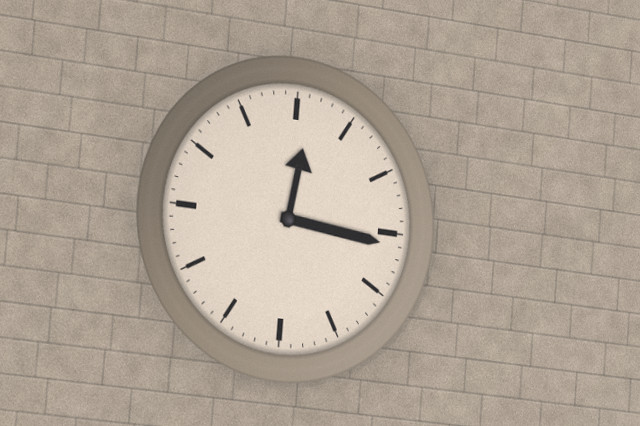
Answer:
12,16
